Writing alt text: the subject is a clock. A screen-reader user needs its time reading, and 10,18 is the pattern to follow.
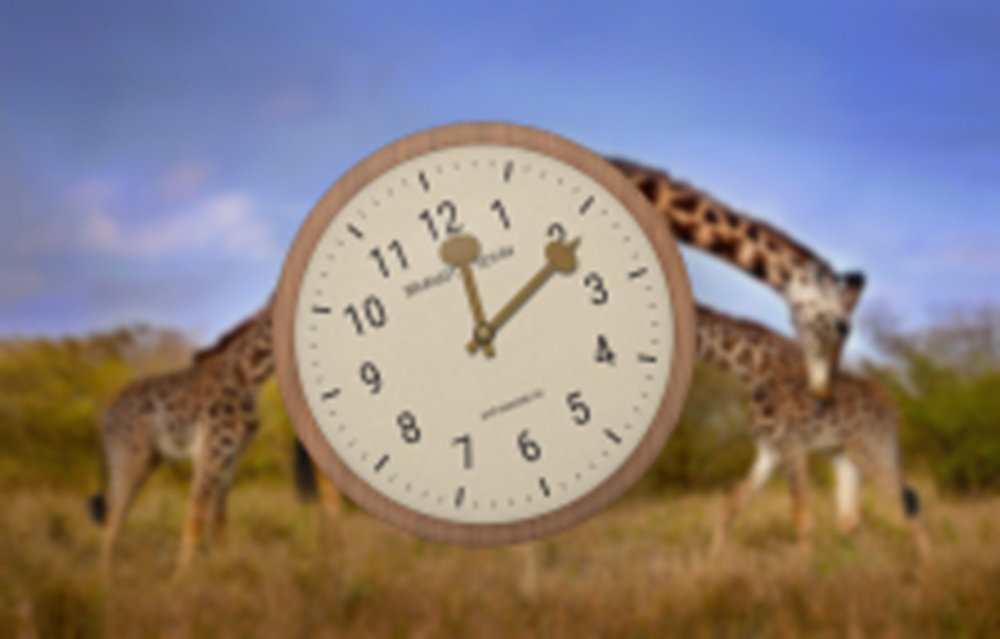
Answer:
12,11
